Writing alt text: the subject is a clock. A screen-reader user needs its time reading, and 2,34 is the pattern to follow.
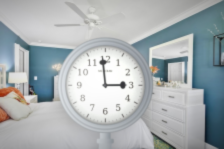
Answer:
2,59
